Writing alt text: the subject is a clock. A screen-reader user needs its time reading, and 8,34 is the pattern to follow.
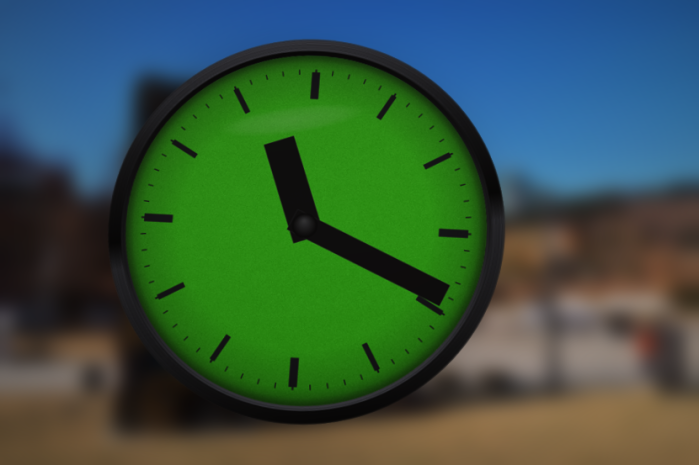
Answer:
11,19
